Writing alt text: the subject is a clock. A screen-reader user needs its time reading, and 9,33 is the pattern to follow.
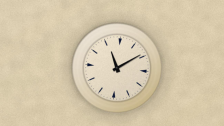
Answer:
11,09
